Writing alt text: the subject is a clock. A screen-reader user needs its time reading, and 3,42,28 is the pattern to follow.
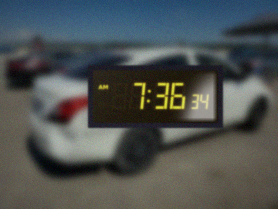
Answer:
7,36,34
